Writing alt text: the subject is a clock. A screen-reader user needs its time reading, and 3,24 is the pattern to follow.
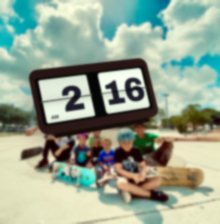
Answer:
2,16
